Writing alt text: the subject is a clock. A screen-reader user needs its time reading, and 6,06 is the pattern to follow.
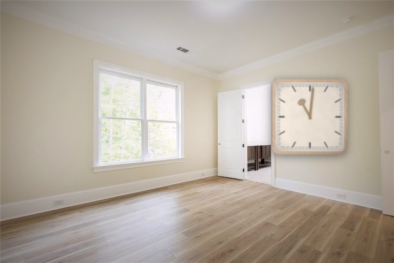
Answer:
11,01
